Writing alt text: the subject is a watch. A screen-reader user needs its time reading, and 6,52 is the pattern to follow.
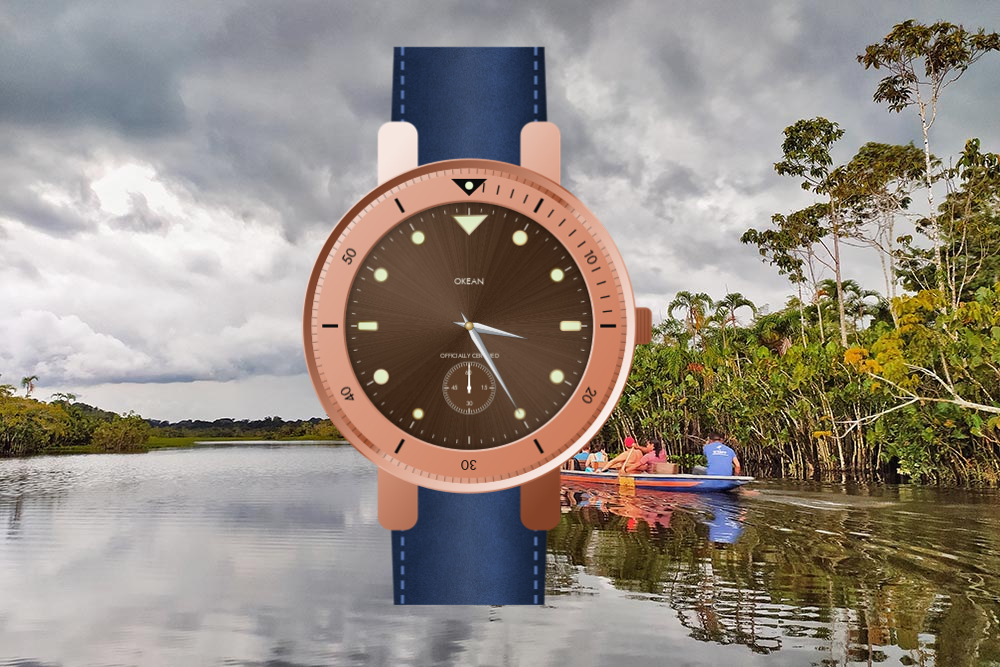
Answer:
3,25
